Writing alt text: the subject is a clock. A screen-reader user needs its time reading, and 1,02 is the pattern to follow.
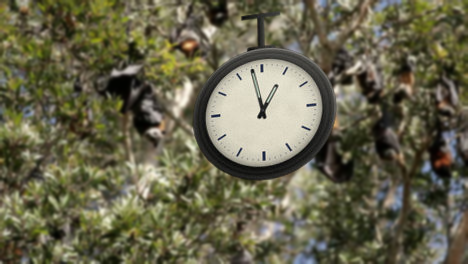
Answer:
12,58
